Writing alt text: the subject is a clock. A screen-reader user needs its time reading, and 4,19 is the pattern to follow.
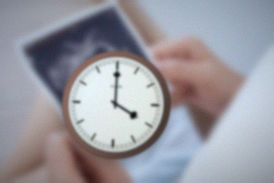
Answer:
4,00
